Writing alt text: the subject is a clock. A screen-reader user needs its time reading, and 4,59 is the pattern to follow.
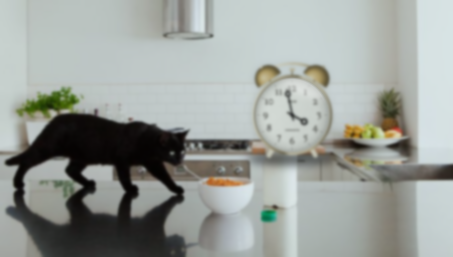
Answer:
3,58
